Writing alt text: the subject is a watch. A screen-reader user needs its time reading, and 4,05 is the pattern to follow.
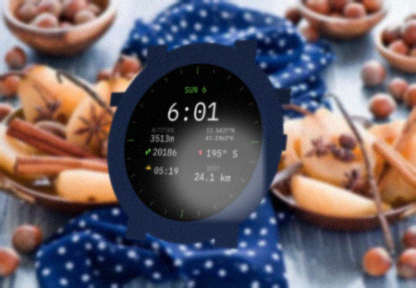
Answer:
6,01
